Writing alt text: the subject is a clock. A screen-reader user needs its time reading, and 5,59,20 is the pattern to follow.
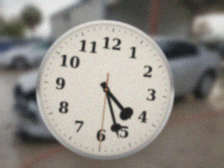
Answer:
4,26,30
